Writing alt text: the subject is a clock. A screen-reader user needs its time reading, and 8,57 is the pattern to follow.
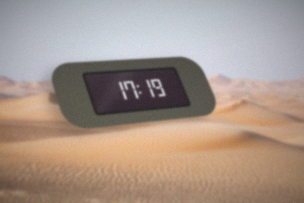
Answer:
17,19
